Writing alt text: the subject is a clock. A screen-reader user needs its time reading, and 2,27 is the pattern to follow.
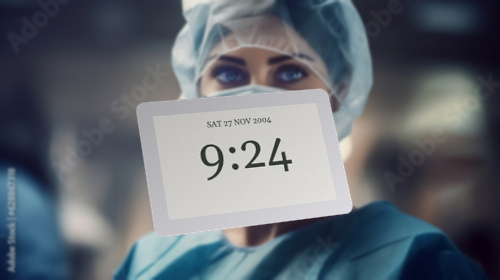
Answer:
9,24
